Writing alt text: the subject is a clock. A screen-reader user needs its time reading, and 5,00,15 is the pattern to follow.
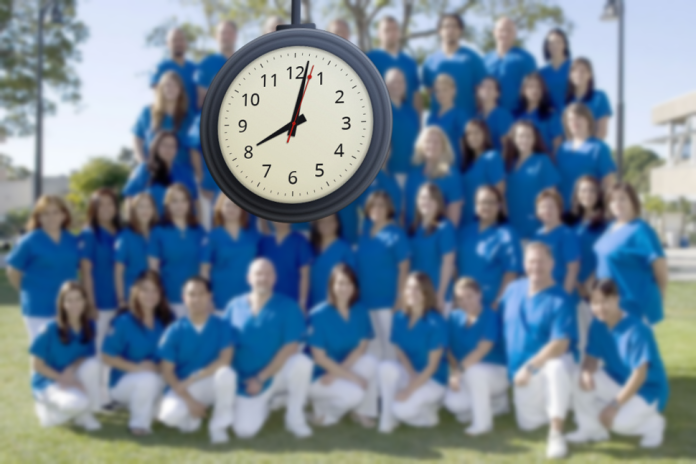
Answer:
8,02,03
